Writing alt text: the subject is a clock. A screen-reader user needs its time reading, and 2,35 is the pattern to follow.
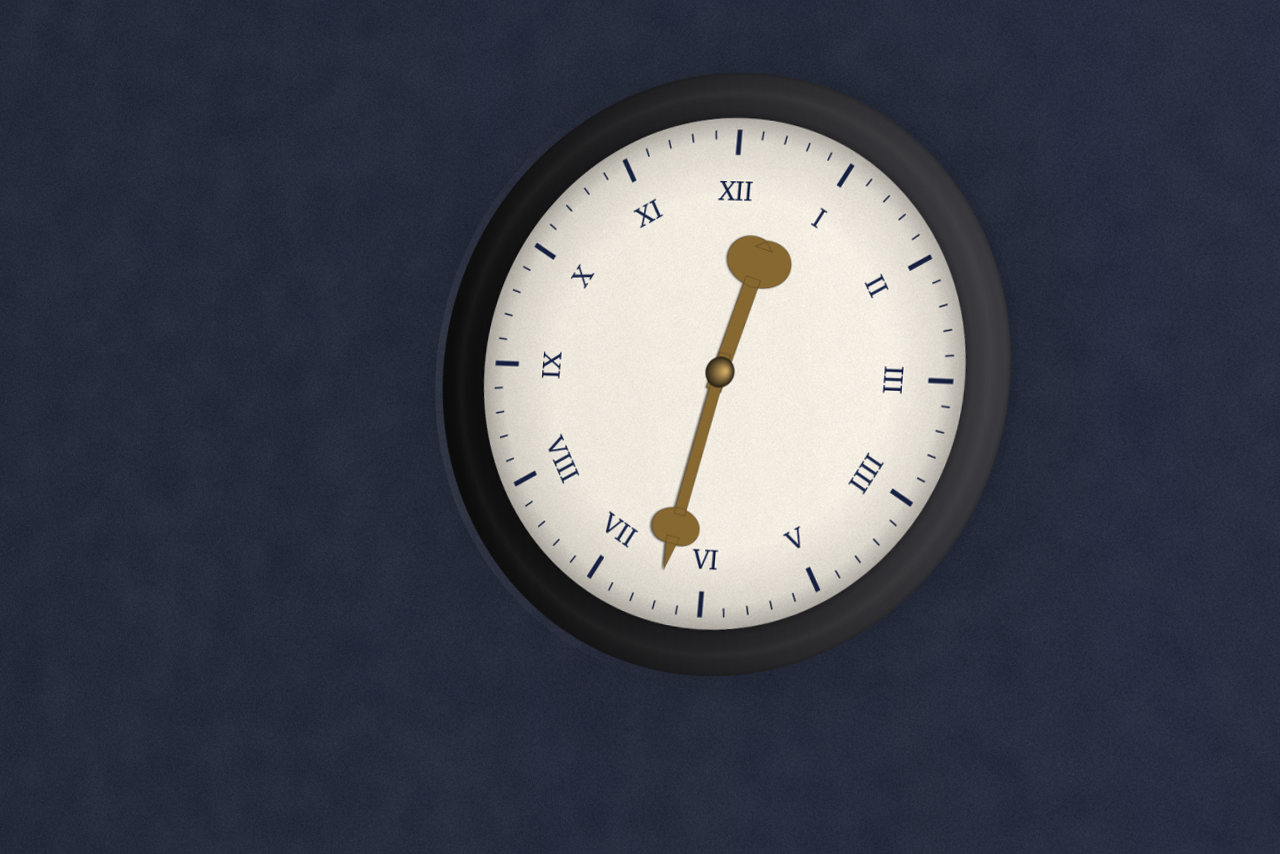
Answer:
12,32
